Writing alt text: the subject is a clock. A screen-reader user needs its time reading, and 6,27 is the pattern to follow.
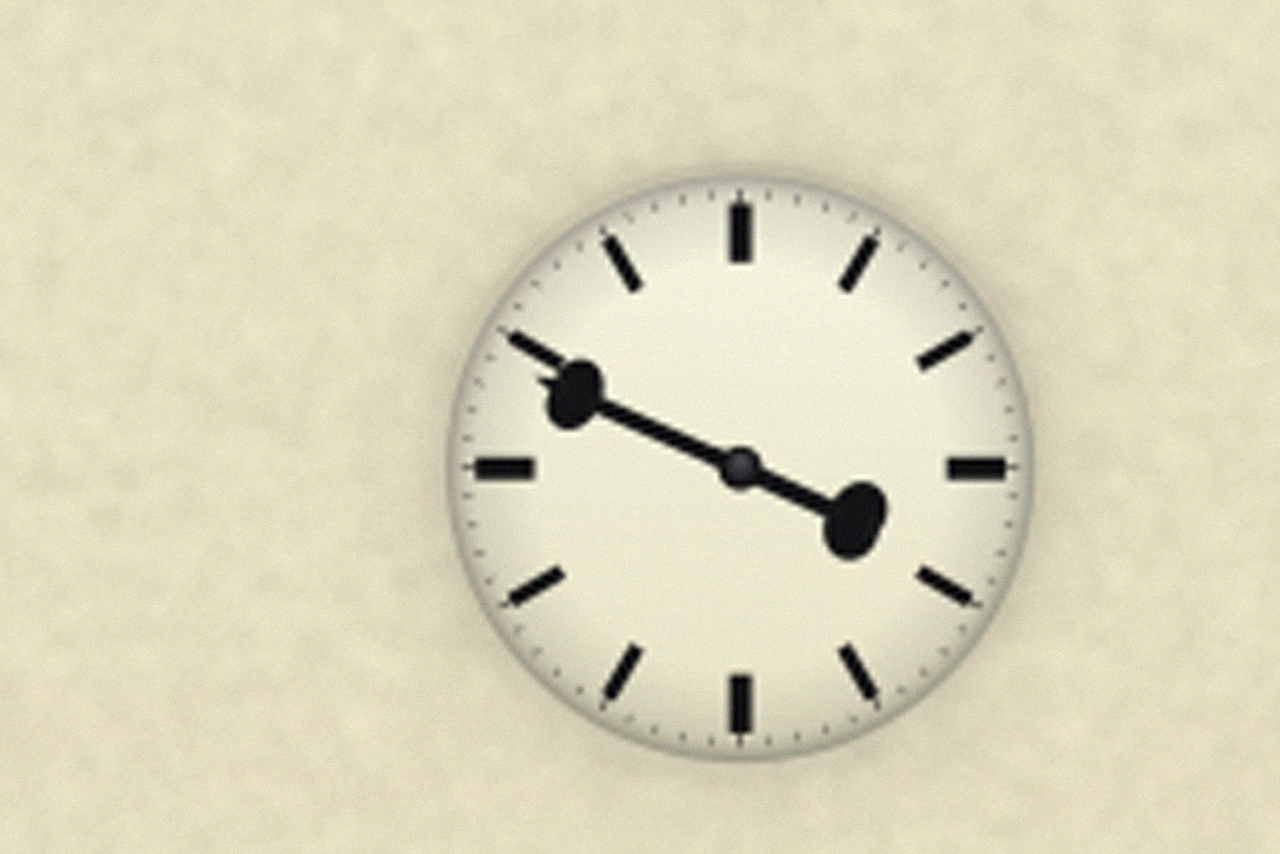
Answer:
3,49
